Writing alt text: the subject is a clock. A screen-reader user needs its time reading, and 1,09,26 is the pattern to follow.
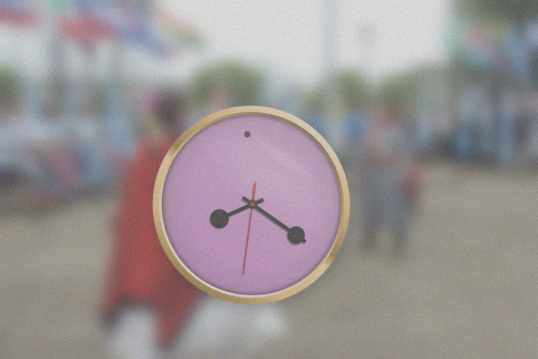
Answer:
8,21,32
